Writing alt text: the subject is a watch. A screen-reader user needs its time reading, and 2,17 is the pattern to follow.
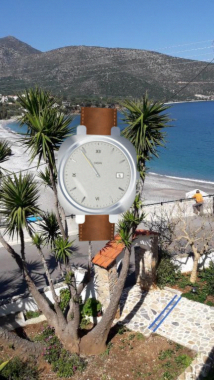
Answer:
10,54
